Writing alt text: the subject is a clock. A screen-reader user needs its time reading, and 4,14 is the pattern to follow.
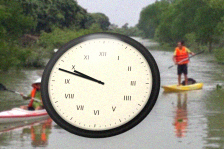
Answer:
9,48
